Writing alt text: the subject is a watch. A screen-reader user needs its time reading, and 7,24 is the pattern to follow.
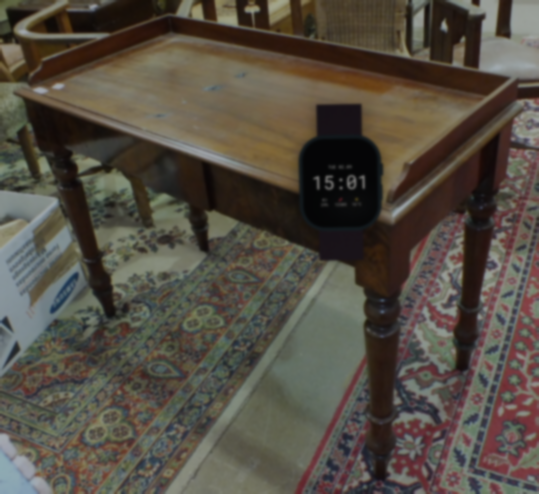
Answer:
15,01
